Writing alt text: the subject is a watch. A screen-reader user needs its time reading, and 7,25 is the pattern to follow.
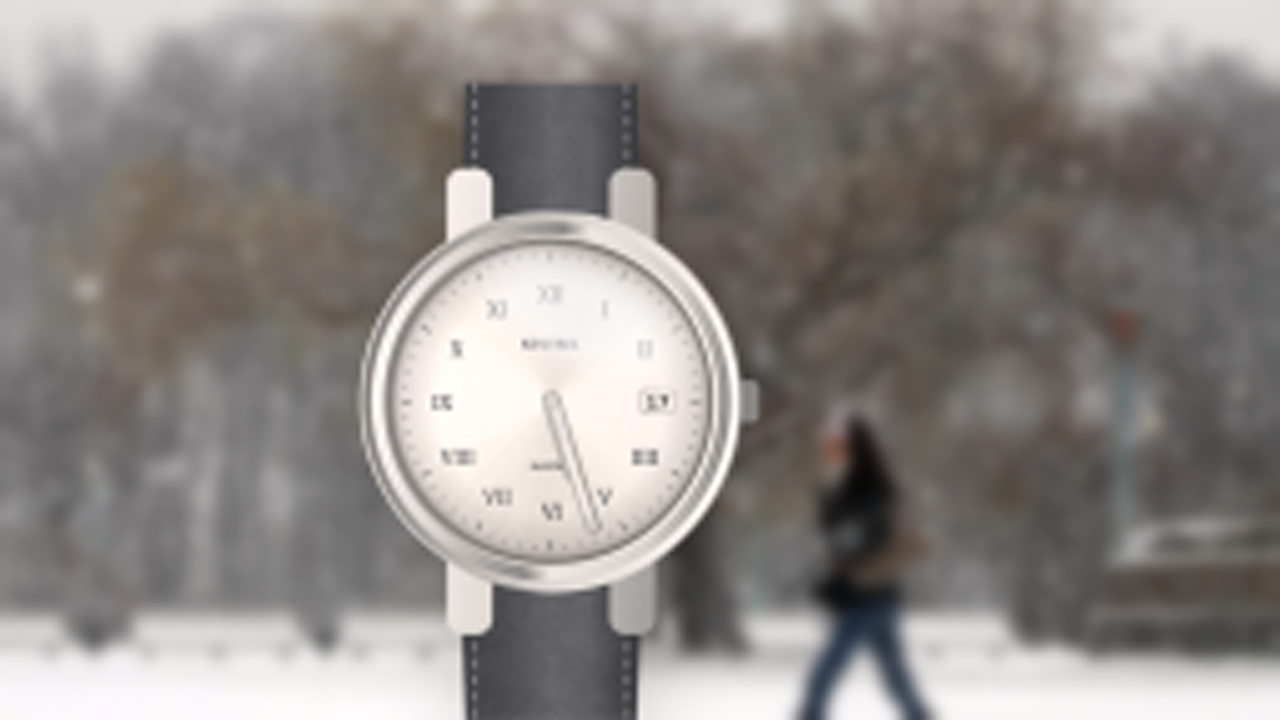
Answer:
5,27
